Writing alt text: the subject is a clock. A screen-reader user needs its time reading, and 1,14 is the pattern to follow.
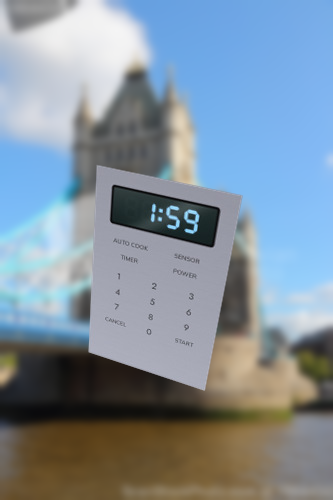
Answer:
1,59
